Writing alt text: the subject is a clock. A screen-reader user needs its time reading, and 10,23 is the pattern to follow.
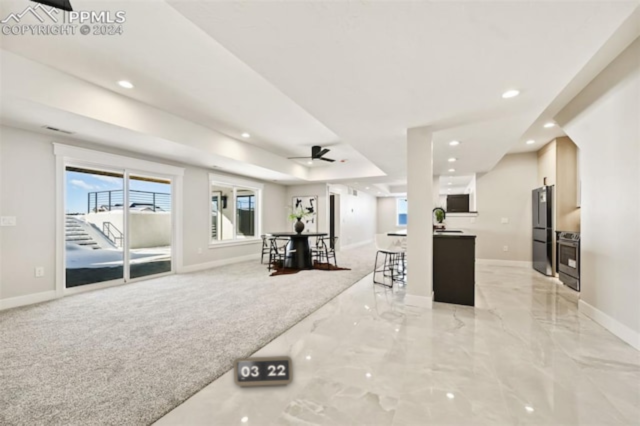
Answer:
3,22
